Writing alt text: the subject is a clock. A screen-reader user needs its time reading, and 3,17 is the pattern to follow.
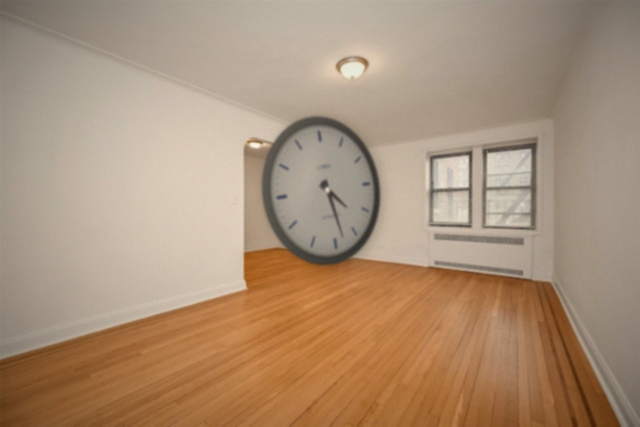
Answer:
4,28
